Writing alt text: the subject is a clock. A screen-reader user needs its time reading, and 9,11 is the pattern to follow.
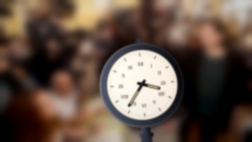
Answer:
3,36
